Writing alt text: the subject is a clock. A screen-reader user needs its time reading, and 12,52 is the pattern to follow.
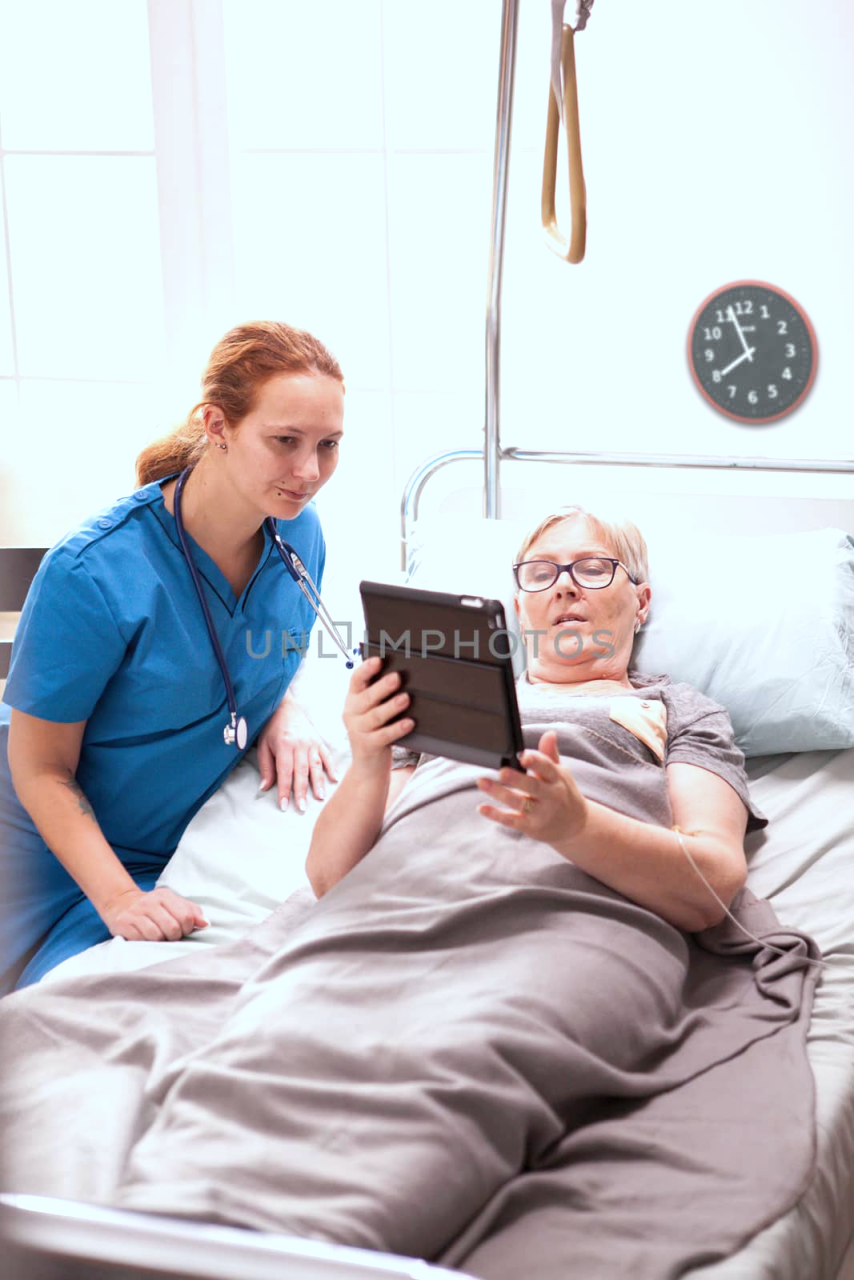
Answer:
7,57
